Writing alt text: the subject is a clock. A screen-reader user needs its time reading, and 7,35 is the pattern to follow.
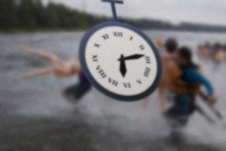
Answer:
6,13
